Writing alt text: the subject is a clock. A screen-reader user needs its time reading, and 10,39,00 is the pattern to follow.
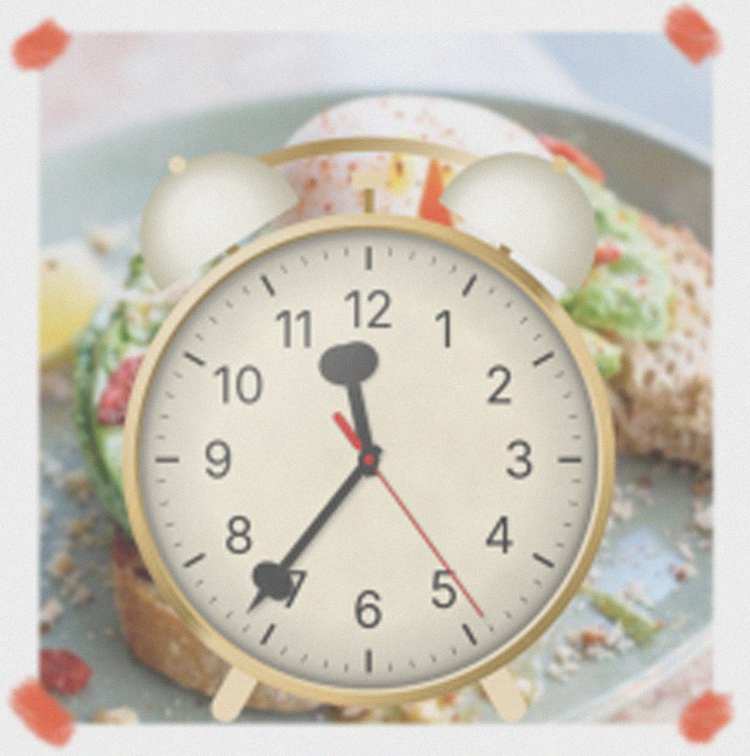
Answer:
11,36,24
